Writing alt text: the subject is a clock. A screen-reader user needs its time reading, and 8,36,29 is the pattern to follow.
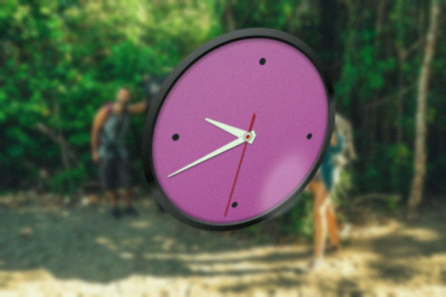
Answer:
9,40,31
